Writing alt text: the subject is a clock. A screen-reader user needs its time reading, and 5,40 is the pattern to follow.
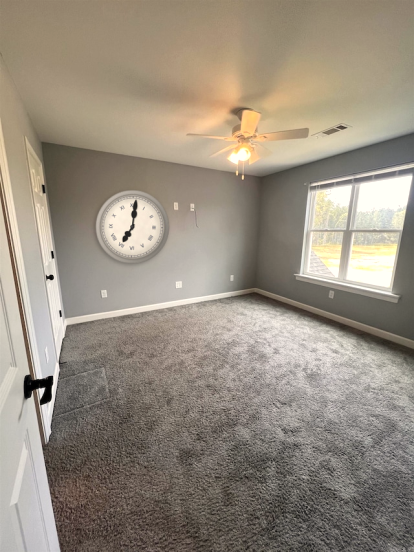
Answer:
7,01
